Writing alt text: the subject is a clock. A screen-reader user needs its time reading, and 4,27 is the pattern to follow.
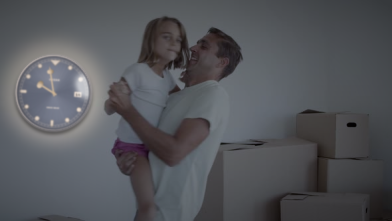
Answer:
9,58
